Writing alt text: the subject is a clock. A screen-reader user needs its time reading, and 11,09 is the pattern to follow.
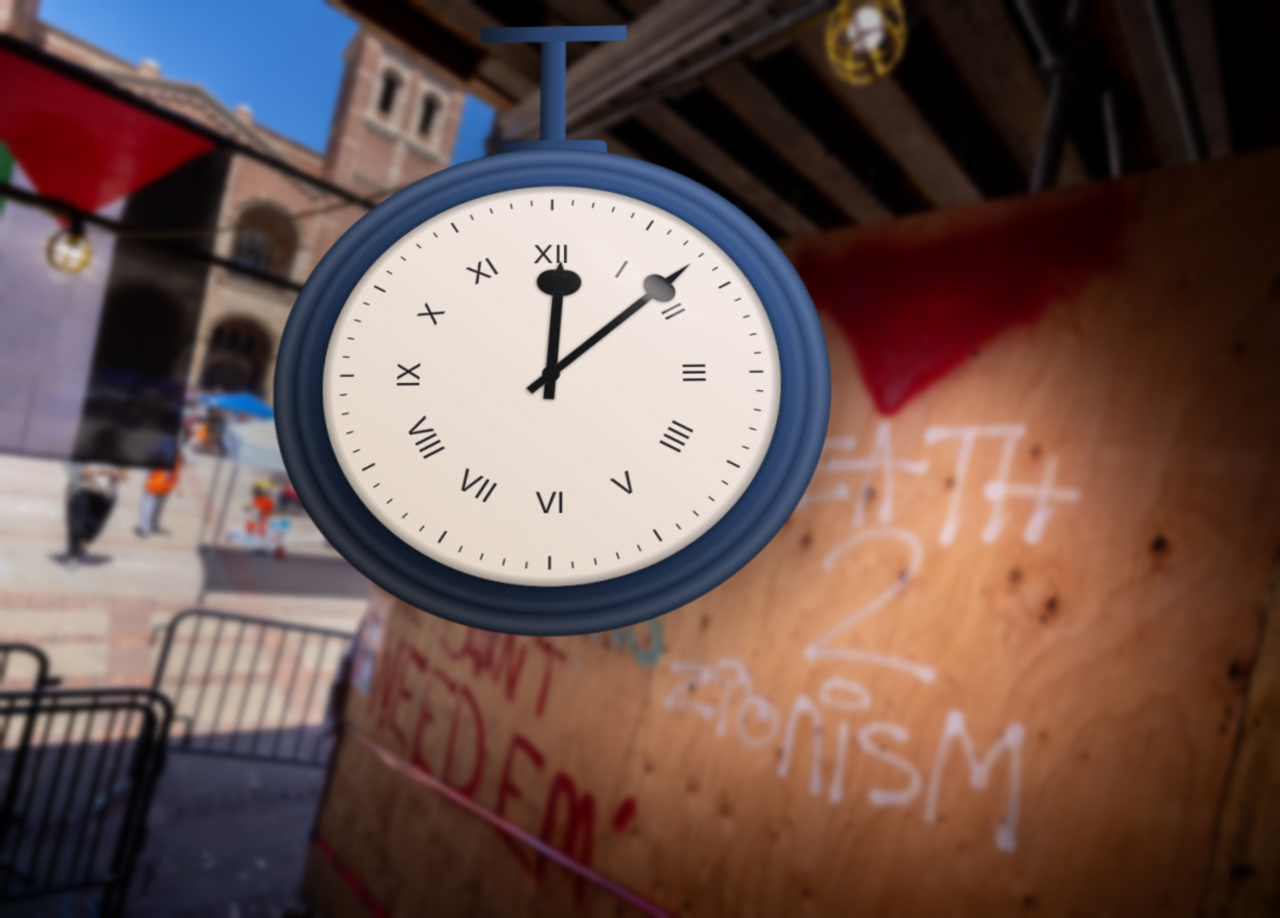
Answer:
12,08
